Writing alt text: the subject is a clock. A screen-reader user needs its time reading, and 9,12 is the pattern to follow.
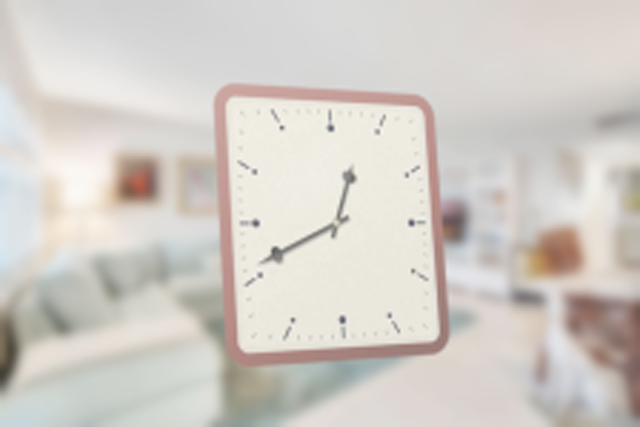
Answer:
12,41
